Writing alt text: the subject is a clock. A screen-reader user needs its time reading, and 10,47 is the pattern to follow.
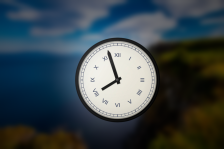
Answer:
7,57
